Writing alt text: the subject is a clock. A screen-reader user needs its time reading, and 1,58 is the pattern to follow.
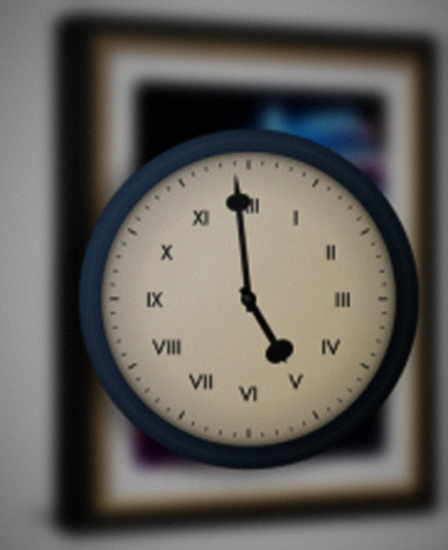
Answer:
4,59
